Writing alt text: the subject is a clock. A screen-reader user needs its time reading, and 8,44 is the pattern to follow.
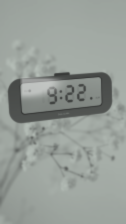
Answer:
9,22
